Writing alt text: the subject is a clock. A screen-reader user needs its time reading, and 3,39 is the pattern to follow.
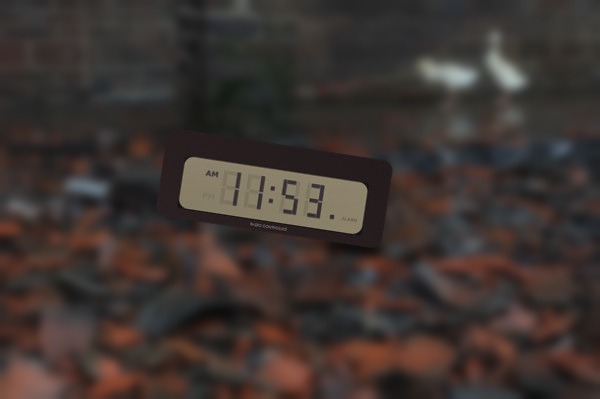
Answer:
11,53
